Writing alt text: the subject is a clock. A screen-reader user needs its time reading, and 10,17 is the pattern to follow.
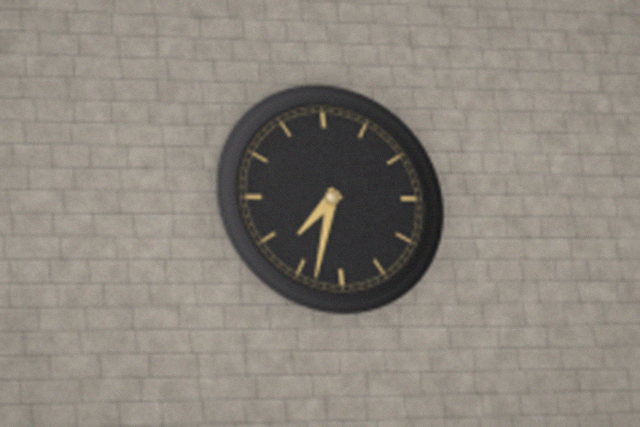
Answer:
7,33
